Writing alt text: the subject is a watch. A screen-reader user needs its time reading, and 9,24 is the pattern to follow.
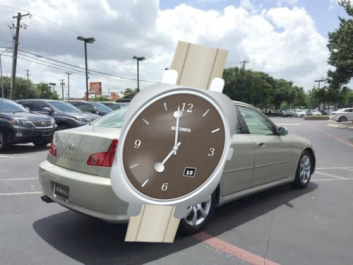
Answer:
6,58
